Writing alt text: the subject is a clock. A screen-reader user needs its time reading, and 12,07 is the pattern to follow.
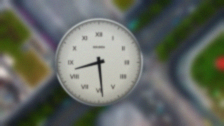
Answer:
8,29
